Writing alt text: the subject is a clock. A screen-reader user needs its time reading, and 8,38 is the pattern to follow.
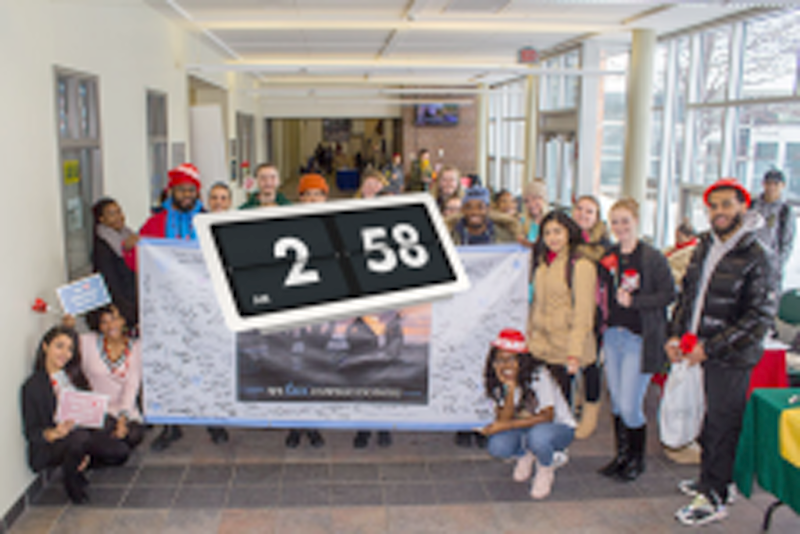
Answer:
2,58
